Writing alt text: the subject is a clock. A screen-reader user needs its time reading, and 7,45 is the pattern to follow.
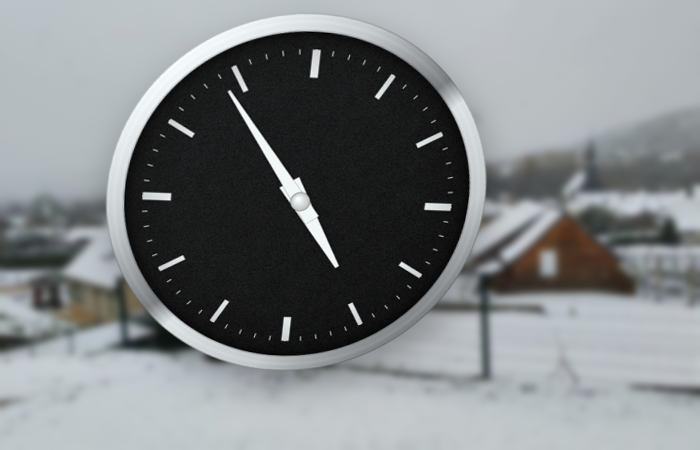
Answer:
4,54
